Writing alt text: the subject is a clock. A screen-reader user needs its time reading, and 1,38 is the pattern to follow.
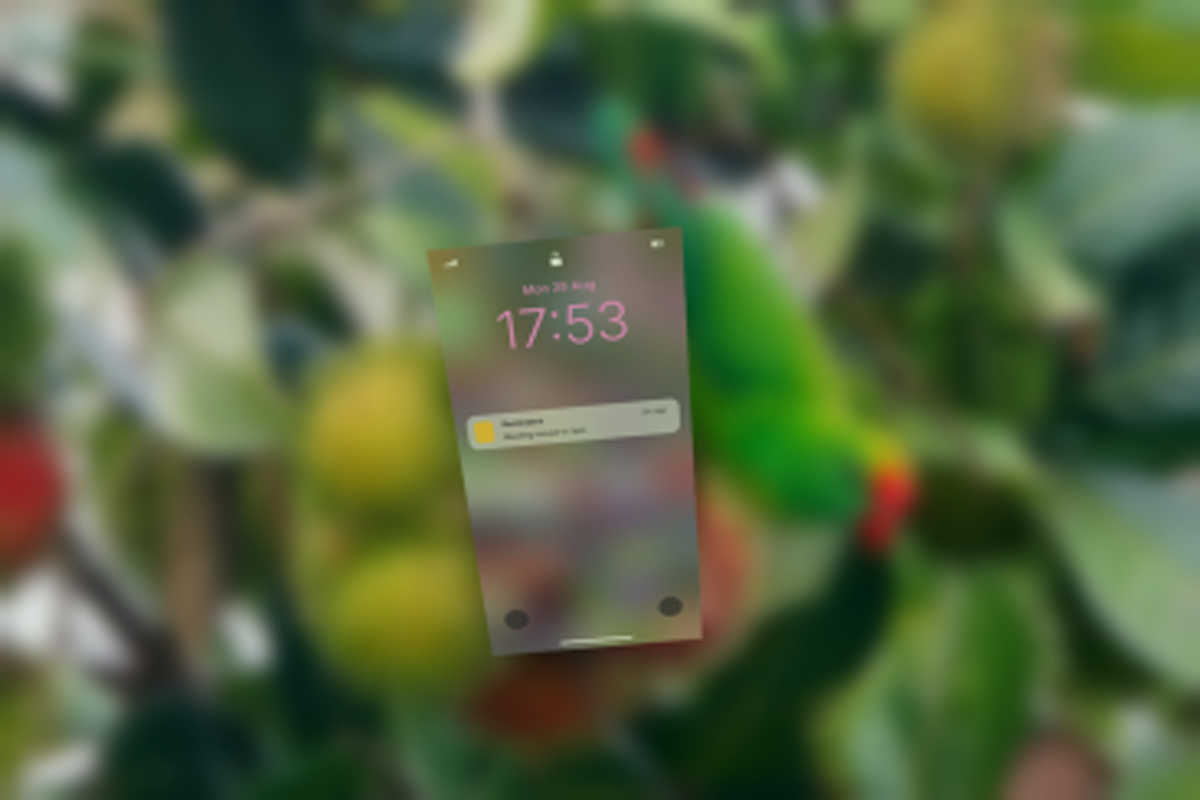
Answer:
17,53
